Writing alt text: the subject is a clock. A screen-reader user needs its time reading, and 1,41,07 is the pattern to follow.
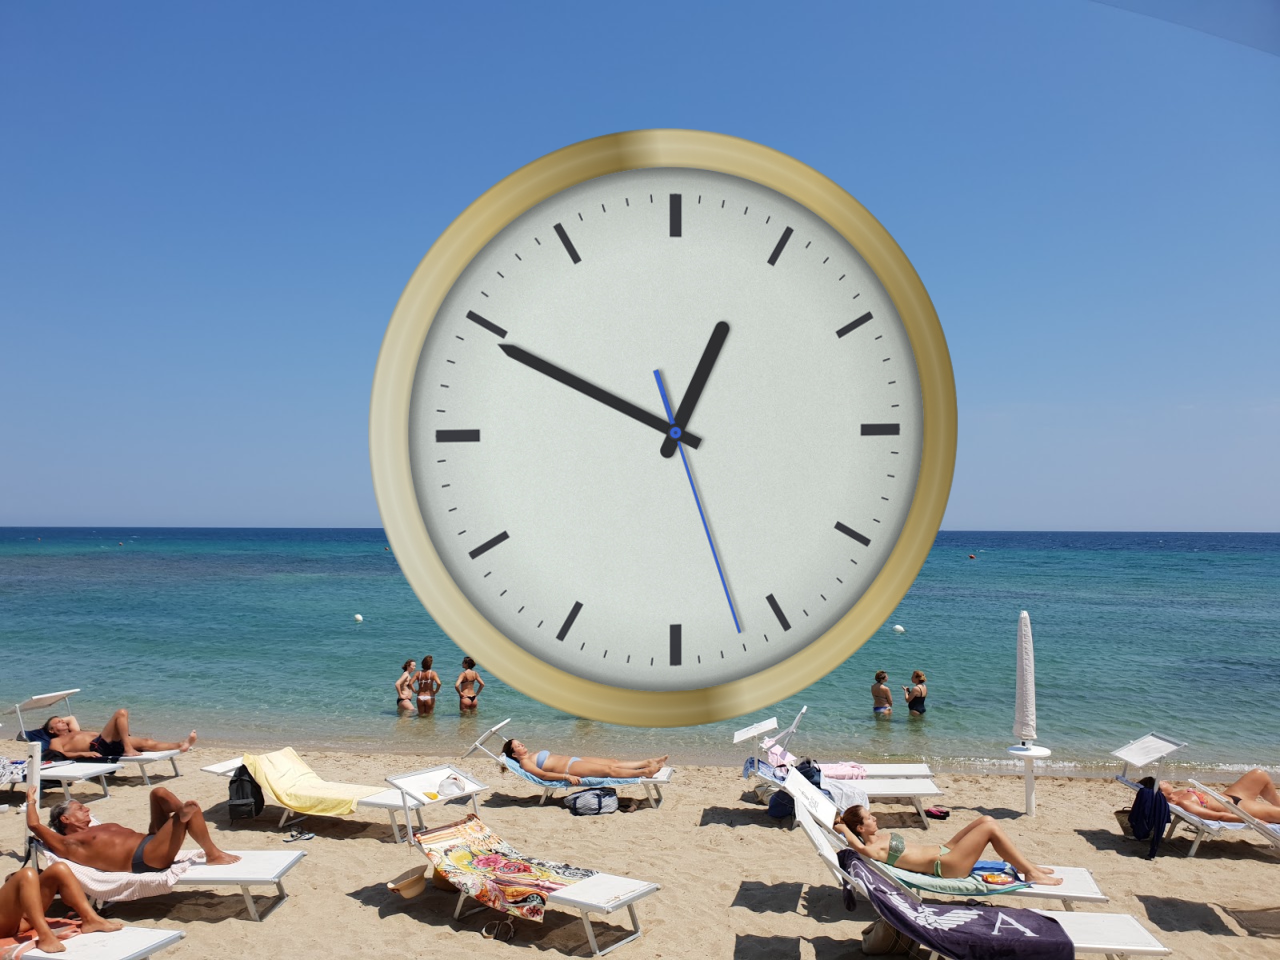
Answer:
12,49,27
